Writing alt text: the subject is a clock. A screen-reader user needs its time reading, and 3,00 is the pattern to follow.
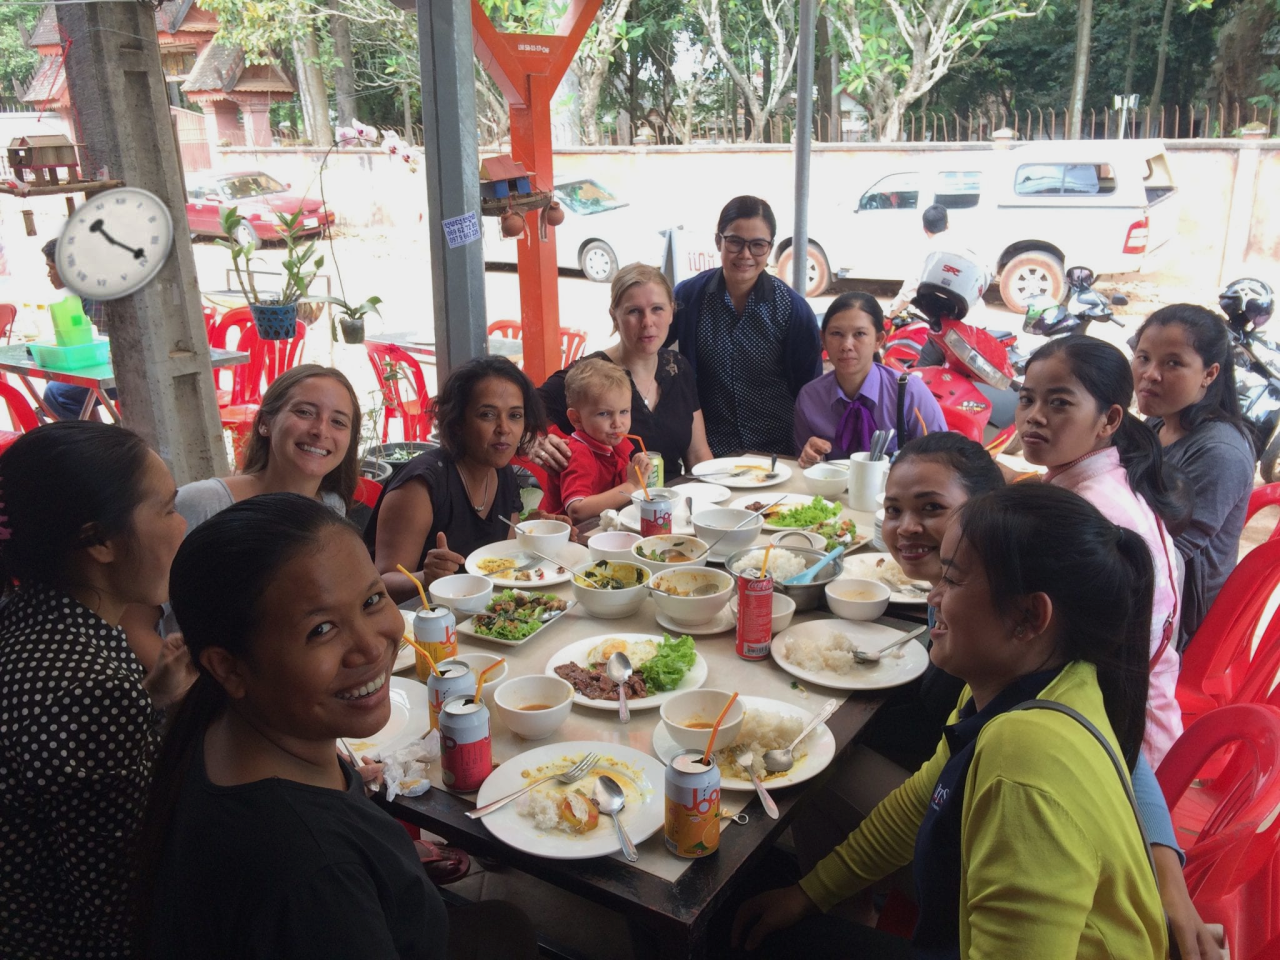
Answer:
10,19
